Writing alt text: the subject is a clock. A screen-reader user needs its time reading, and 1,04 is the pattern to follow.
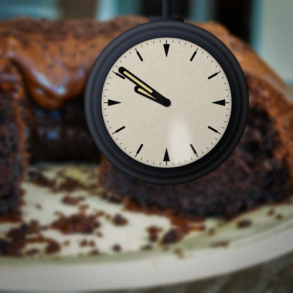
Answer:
9,51
